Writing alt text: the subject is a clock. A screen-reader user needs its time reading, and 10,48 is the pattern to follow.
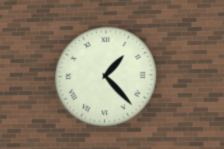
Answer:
1,23
